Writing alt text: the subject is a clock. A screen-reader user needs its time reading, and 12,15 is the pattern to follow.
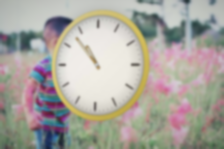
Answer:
10,53
